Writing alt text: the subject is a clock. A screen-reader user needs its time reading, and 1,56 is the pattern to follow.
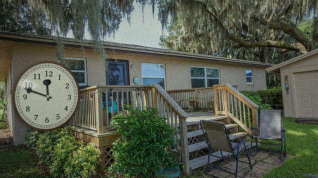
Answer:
11,48
